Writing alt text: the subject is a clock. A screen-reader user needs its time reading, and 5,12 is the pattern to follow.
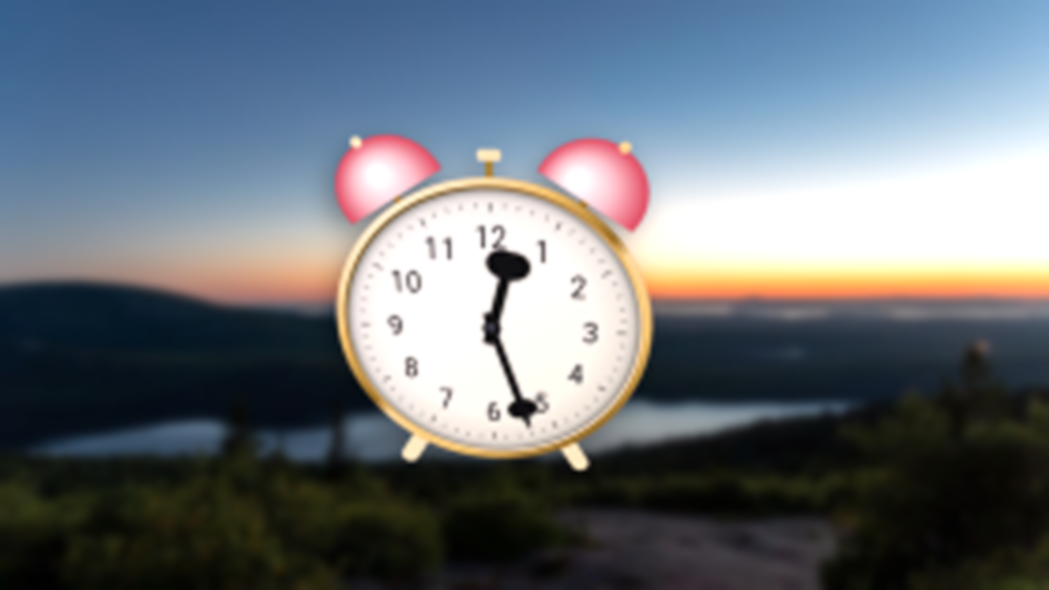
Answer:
12,27
